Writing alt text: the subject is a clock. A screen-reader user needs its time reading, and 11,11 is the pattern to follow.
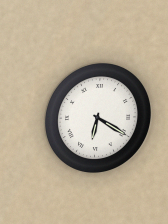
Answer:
6,20
